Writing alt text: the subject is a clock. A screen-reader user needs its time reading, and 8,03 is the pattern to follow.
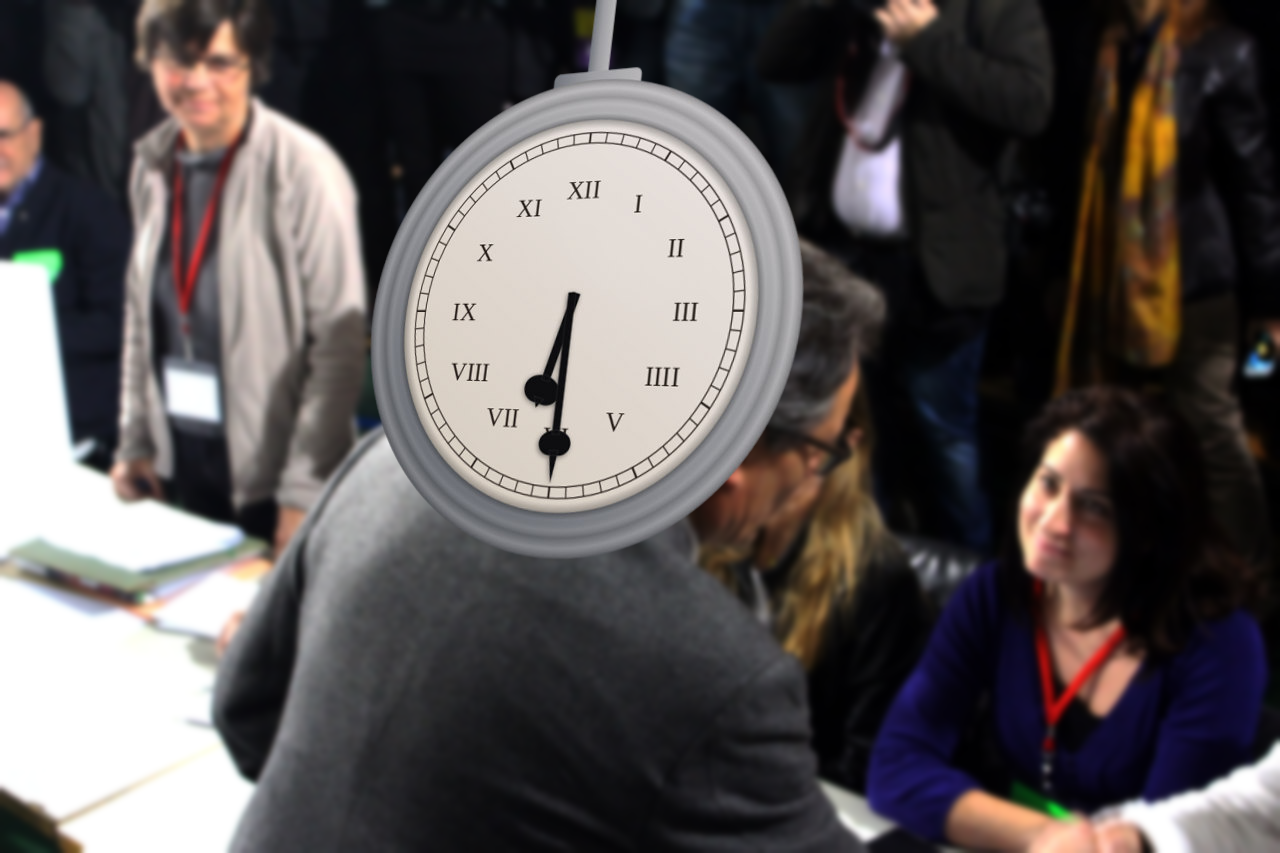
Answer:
6,30
